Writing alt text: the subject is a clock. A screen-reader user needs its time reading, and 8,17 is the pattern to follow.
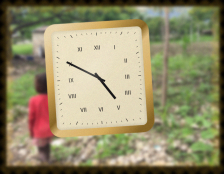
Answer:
4,50
